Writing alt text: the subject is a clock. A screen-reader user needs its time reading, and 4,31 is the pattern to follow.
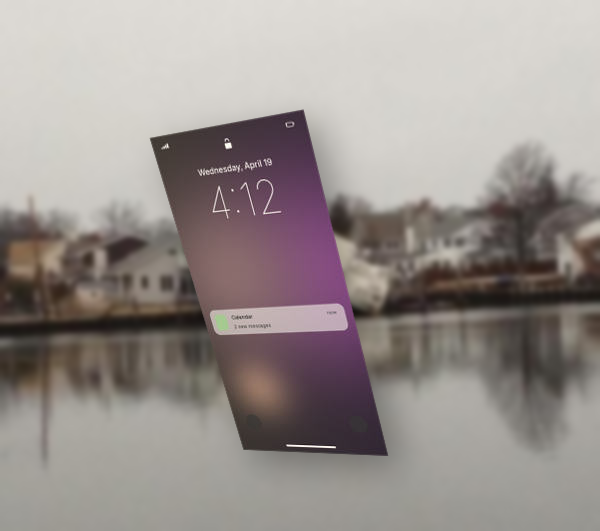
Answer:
4,12
